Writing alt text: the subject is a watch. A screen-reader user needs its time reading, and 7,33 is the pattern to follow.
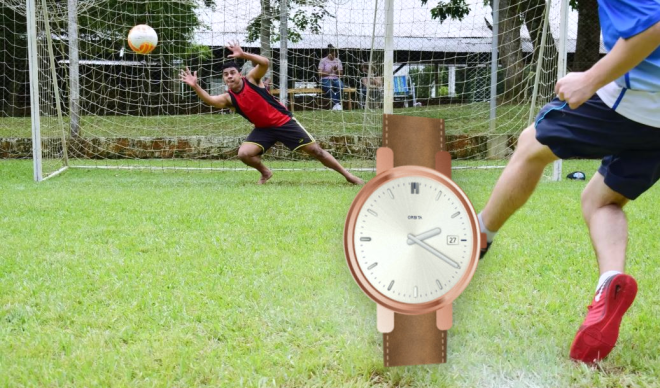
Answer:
2,20
